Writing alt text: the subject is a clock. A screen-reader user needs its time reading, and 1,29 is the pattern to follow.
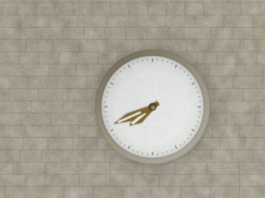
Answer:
7,41
